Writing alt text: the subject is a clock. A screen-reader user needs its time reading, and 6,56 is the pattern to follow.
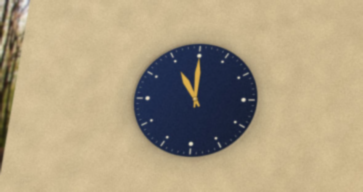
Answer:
11,00
